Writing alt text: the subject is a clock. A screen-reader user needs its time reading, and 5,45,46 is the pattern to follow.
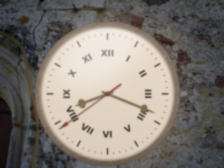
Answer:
8,18,39
